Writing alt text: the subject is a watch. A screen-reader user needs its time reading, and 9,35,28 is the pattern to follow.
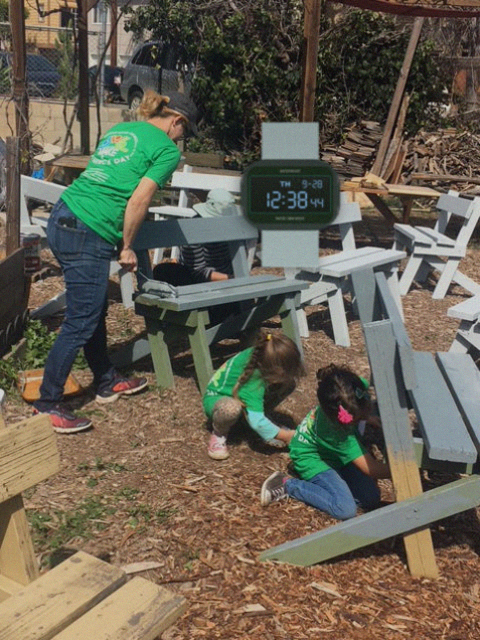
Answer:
12,38,44
